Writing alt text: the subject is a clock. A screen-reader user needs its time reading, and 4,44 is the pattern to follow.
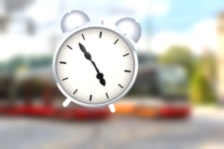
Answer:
4,53
